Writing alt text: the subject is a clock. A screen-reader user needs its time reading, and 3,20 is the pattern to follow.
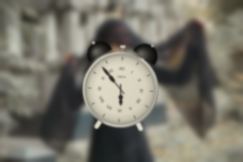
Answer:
5,53
